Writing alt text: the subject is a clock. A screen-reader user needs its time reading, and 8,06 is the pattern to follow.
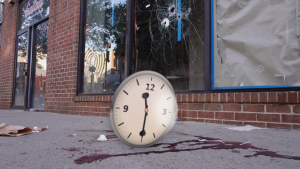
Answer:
11,30
